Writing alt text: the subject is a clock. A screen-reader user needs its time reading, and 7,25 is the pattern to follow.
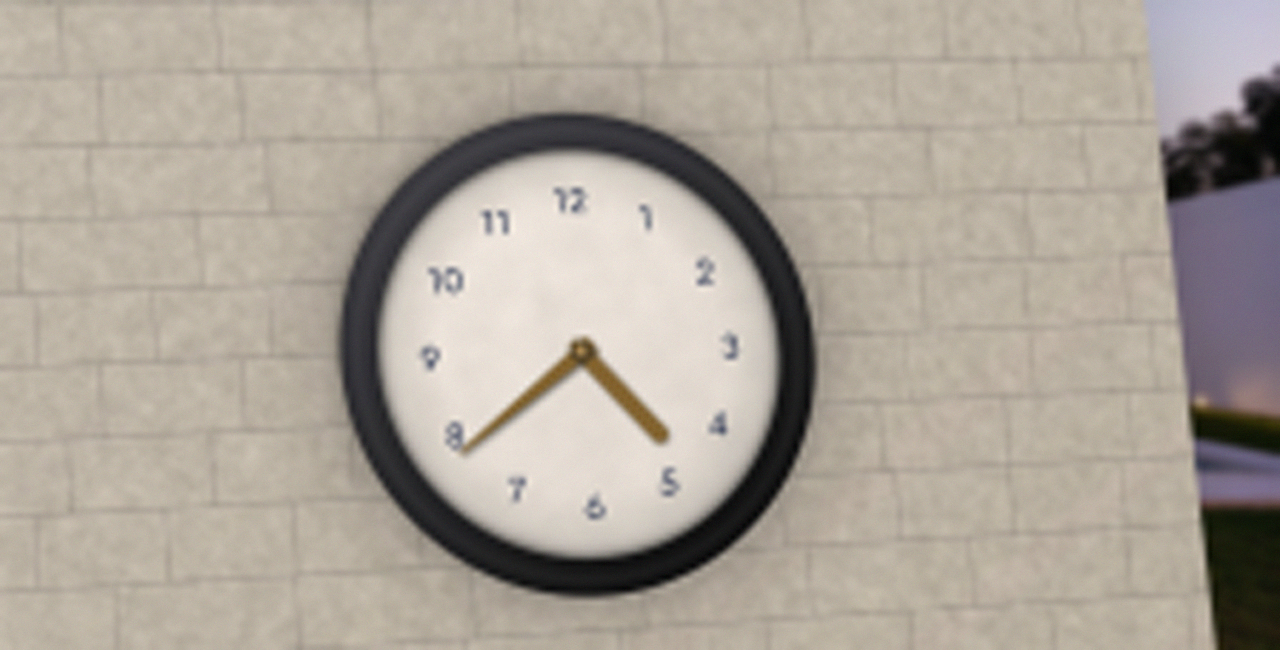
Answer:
4,39
